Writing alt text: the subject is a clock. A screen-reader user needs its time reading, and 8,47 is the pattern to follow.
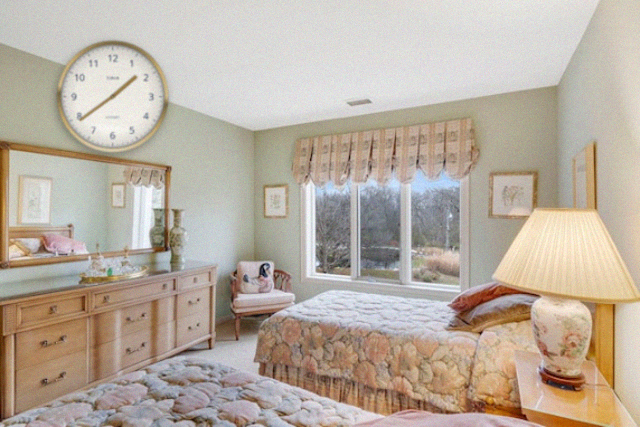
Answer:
1,39
